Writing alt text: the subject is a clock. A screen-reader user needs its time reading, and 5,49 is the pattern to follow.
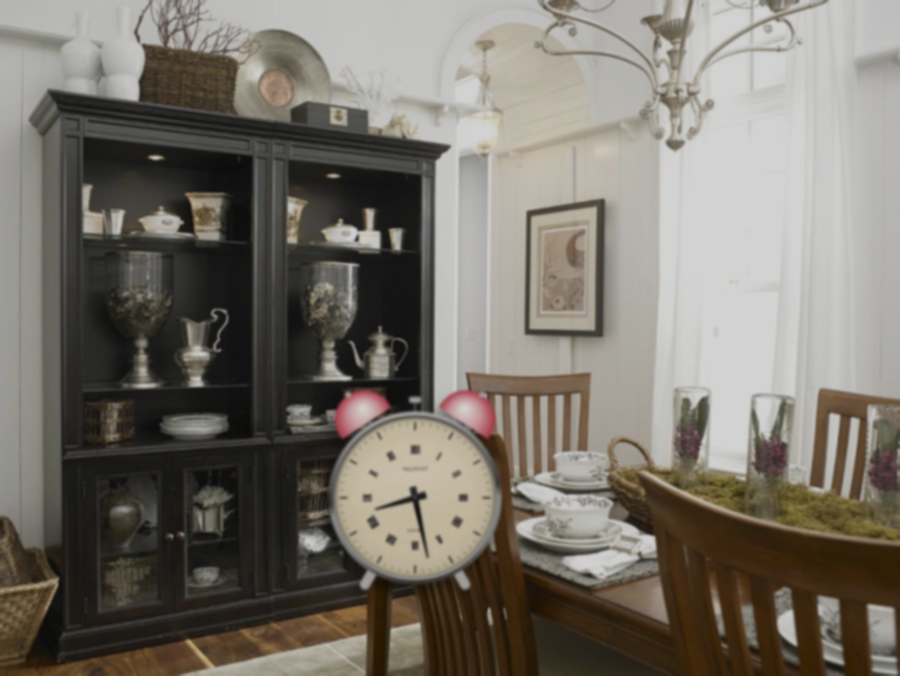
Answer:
8,28
